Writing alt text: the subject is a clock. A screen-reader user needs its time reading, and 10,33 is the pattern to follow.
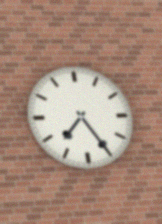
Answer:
7,25
